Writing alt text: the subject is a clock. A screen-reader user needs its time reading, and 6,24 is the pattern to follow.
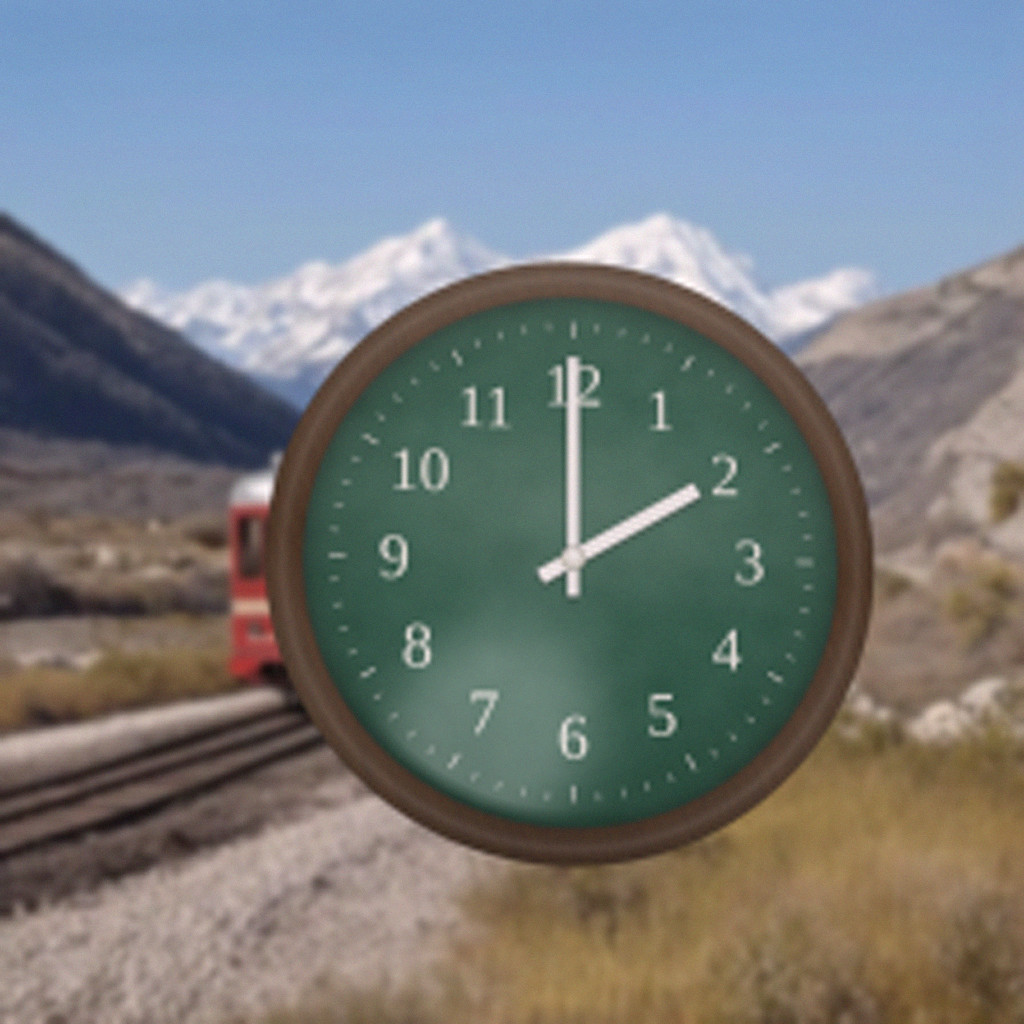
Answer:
2,00
